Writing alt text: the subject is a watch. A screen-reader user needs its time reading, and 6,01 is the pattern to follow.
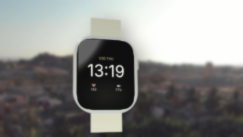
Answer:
13,19
